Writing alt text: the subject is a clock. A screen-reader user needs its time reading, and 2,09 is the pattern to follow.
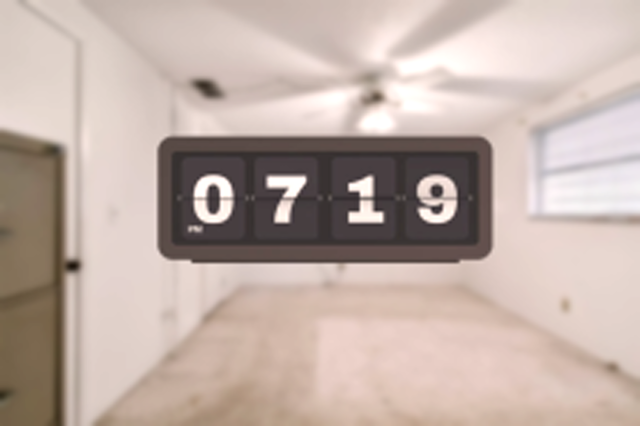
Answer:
7,19
